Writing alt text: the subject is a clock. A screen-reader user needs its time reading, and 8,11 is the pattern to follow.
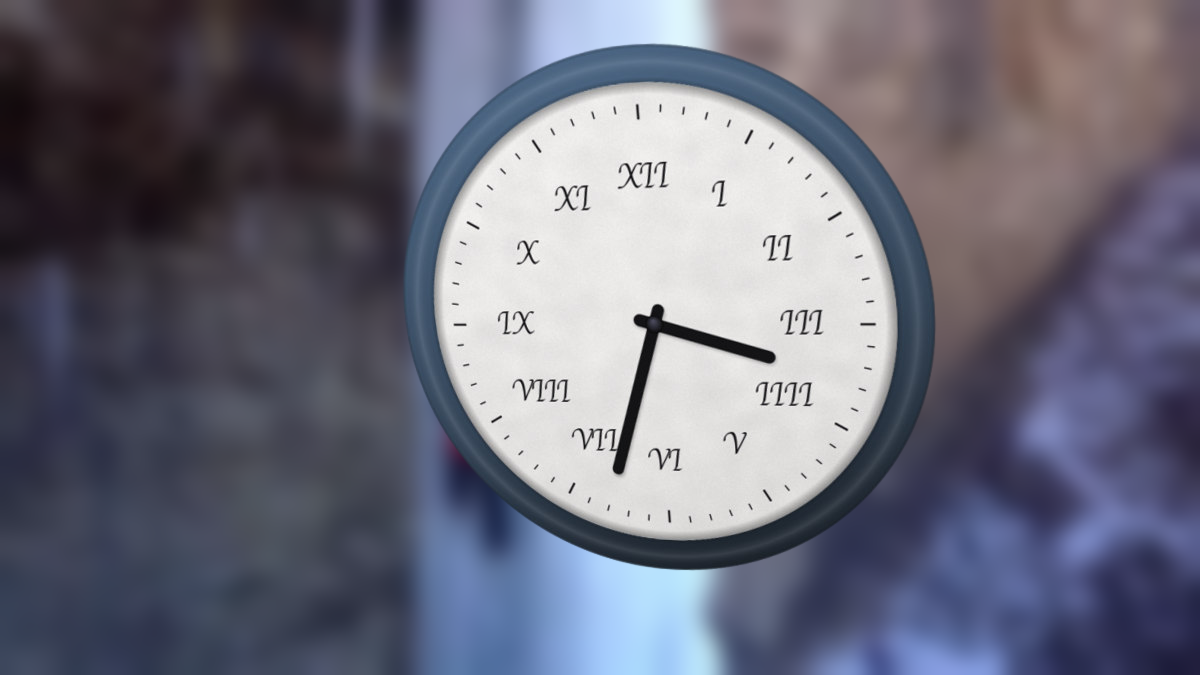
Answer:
3,33
